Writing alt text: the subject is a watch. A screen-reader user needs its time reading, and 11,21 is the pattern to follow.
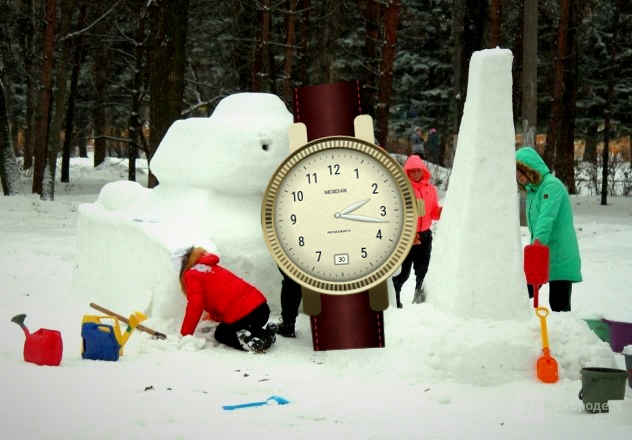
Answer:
2,17
